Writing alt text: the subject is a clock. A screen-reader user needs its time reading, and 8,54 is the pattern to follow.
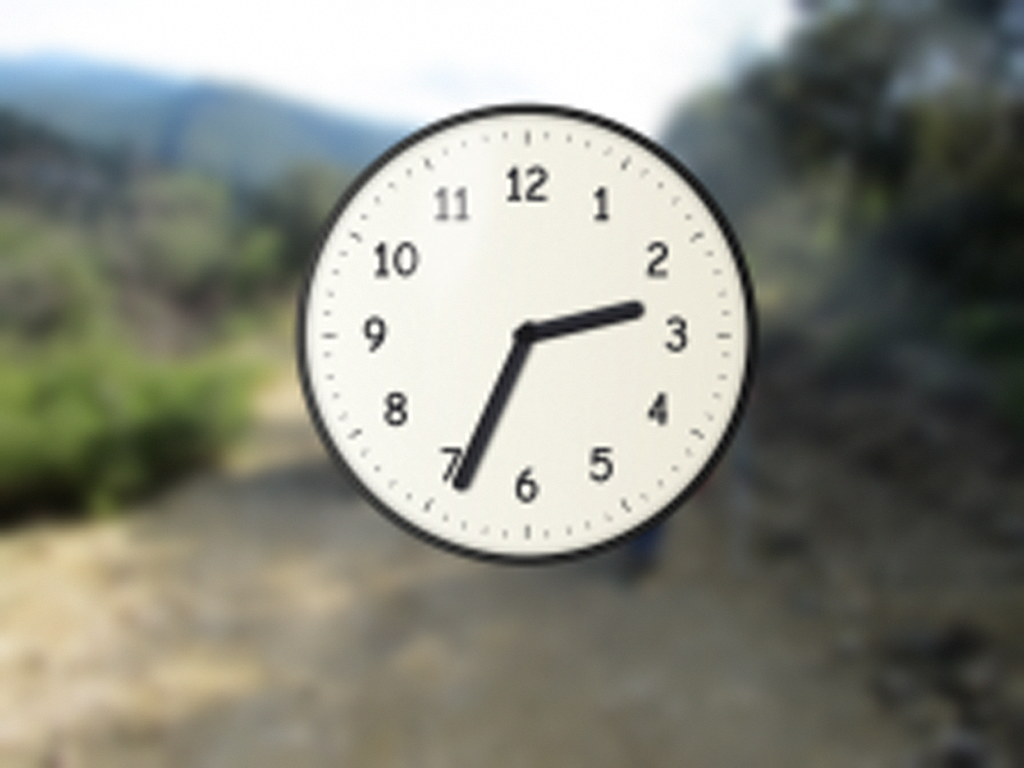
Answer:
2,34
